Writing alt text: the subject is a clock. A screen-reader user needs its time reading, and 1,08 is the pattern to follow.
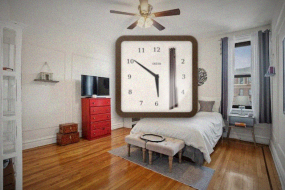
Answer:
5,51
